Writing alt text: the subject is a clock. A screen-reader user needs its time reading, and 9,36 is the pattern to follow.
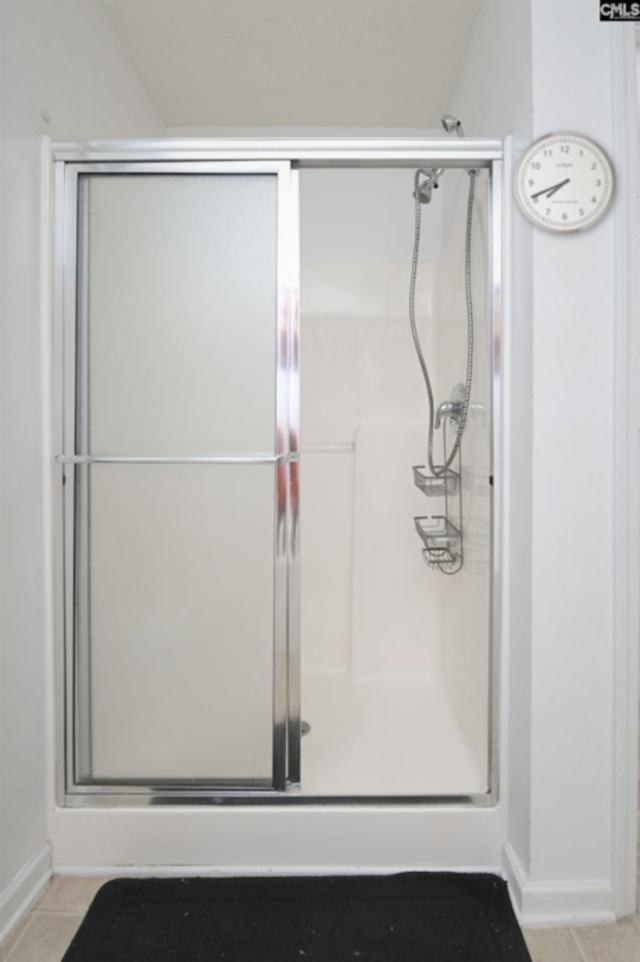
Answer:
7,41
